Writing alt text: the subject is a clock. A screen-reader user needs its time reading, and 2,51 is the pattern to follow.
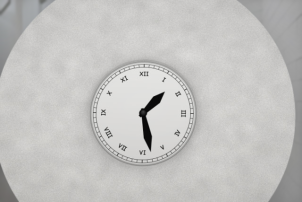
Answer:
1,28
